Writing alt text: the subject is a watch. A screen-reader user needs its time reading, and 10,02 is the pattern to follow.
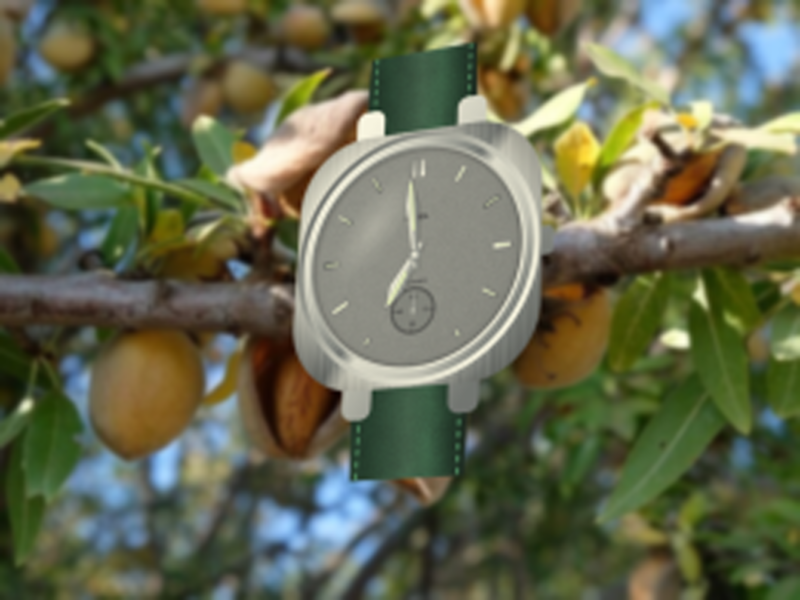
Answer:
6,59
